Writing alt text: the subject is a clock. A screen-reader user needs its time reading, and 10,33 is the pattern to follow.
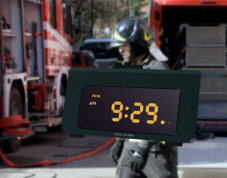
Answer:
9,29
